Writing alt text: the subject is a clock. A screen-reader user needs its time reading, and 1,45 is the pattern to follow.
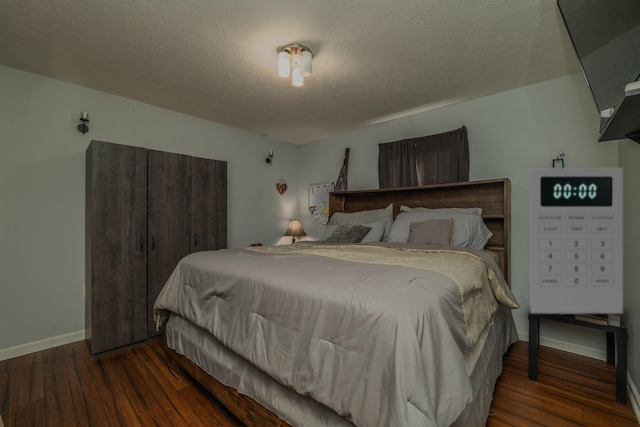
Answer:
0,00
